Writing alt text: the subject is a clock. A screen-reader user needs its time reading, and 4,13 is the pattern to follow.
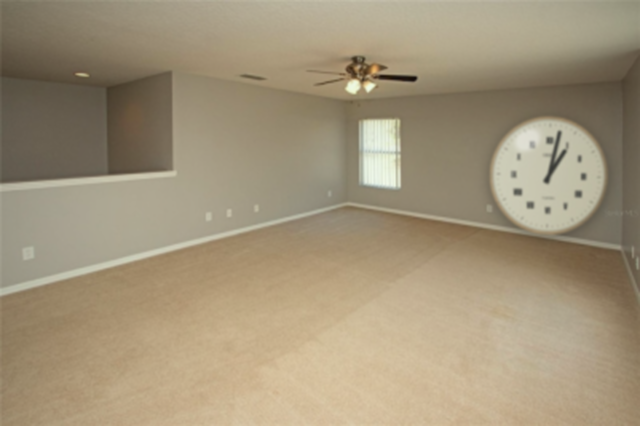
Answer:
1,02
